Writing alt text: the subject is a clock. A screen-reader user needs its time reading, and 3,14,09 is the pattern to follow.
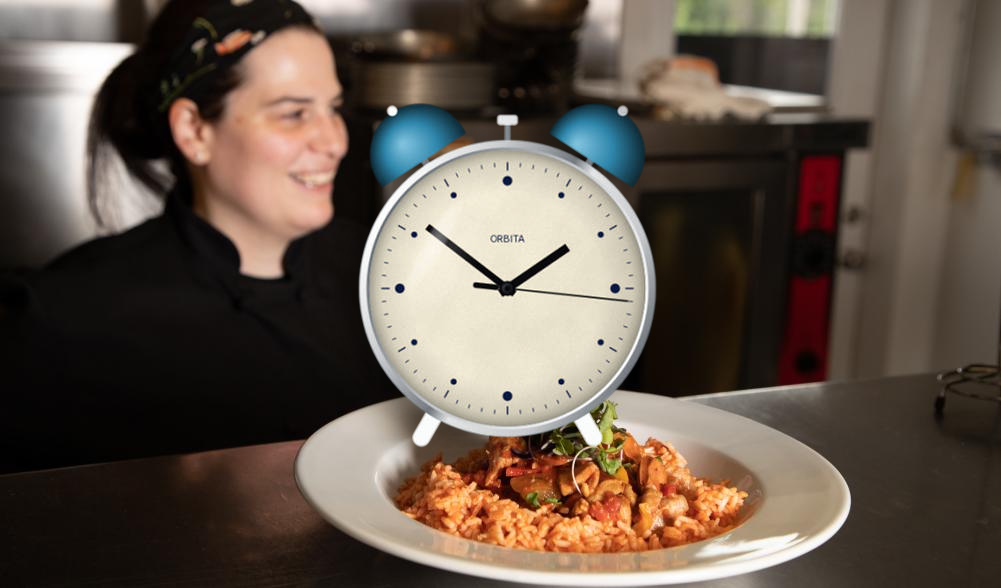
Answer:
1,51,16
